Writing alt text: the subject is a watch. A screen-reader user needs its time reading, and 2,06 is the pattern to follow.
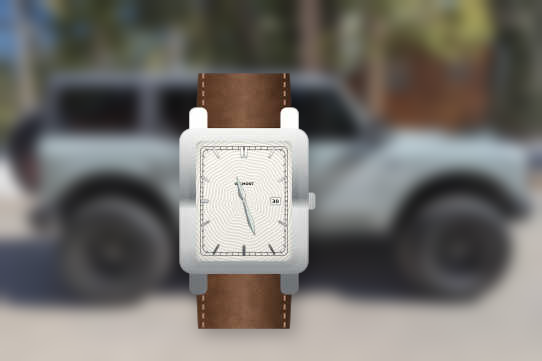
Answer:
11,27
